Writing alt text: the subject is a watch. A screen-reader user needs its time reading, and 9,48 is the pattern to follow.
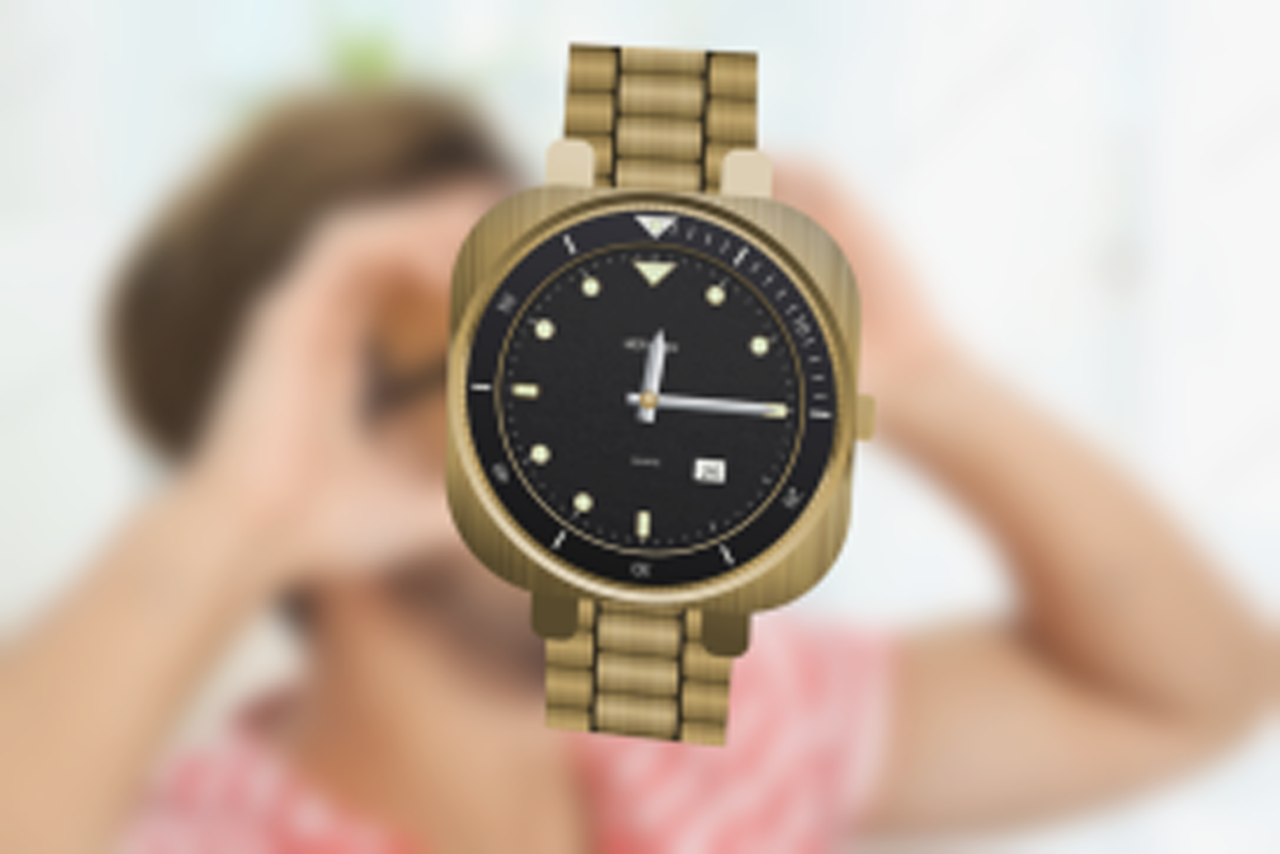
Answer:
12,15
